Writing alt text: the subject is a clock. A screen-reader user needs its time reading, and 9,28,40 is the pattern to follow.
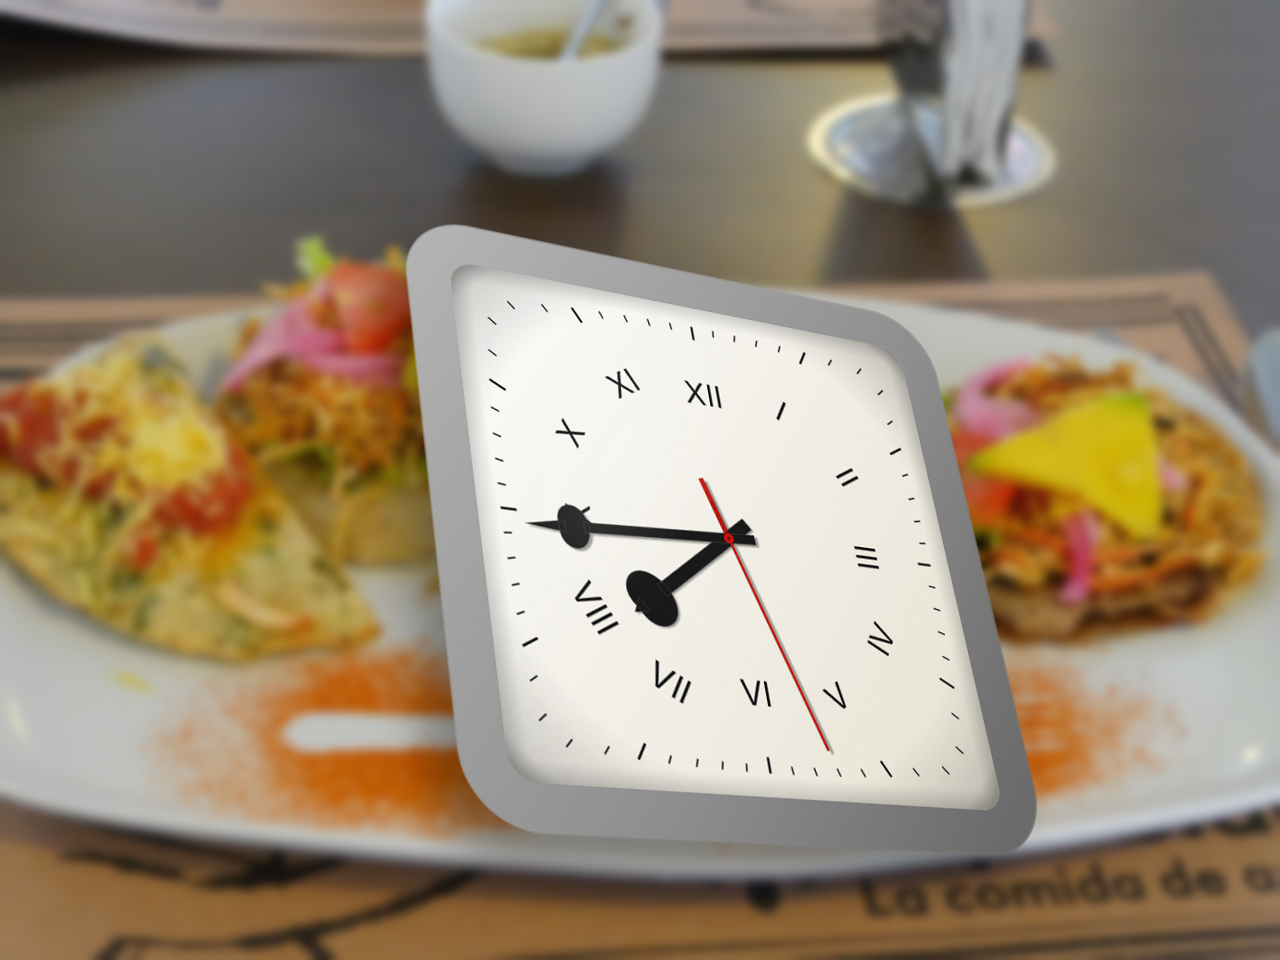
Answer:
7,44,27
